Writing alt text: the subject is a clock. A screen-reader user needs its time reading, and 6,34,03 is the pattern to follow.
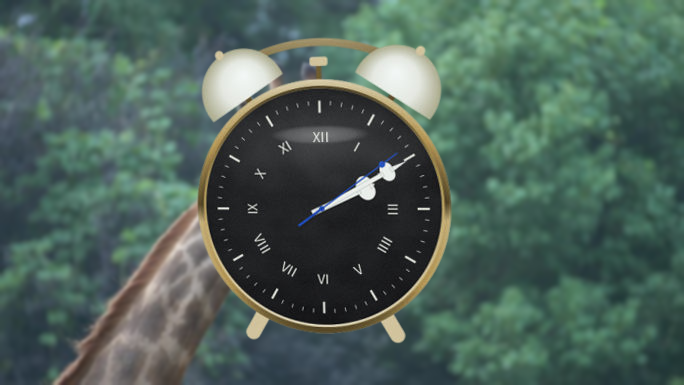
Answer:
2,10,09
